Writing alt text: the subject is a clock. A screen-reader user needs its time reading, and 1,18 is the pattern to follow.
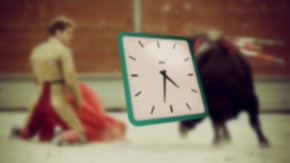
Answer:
4,32
